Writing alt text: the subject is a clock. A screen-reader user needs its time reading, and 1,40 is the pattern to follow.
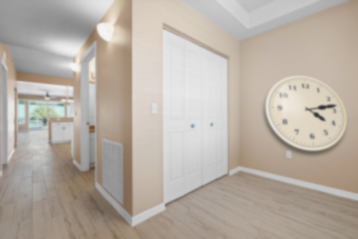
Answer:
4,13
